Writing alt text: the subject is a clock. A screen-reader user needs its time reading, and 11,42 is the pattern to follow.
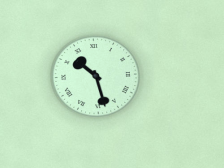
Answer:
10,28
